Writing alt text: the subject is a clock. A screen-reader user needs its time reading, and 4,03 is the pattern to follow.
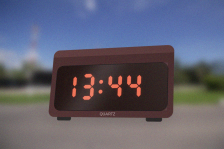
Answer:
13,44
